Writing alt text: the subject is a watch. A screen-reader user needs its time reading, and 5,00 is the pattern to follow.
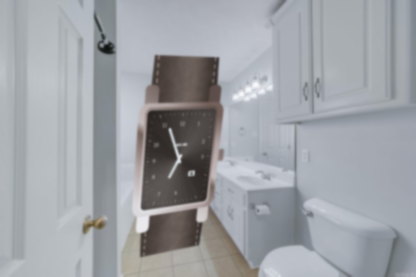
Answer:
6,56
